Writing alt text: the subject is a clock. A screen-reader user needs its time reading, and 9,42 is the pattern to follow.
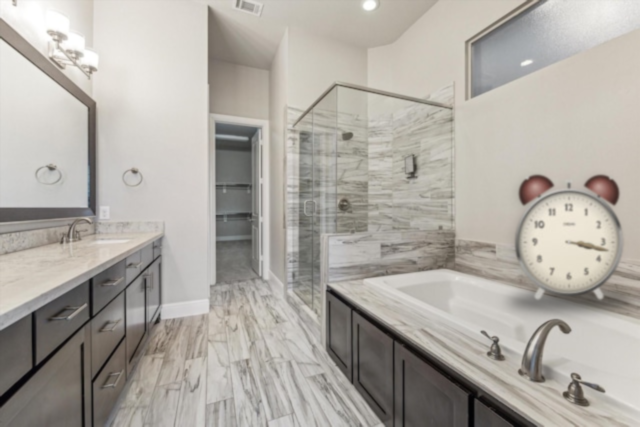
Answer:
3,17
